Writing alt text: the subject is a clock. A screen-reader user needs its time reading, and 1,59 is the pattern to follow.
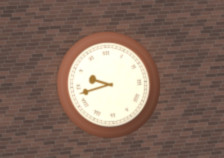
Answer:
9,43
